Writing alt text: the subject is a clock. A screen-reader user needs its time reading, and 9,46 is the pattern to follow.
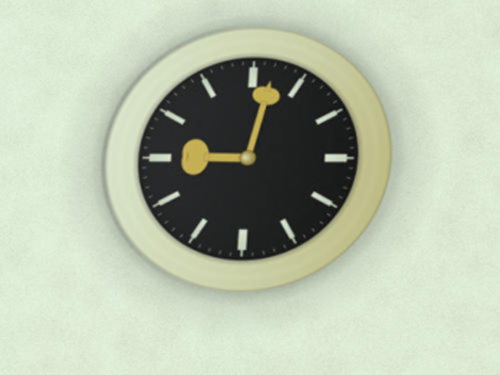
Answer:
9,02
